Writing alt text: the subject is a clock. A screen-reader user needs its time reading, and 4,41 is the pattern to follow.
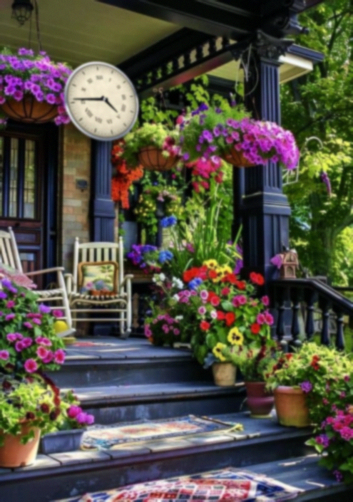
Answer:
4,46
